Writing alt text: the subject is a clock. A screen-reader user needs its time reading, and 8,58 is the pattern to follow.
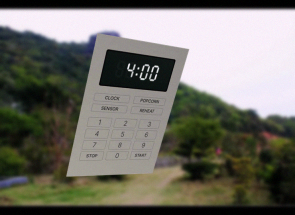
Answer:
4,00
